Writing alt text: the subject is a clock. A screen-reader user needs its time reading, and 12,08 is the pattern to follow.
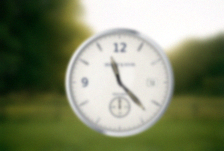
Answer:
11,23
